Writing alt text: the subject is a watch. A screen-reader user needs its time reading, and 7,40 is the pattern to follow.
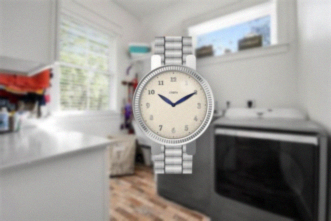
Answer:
10,10
